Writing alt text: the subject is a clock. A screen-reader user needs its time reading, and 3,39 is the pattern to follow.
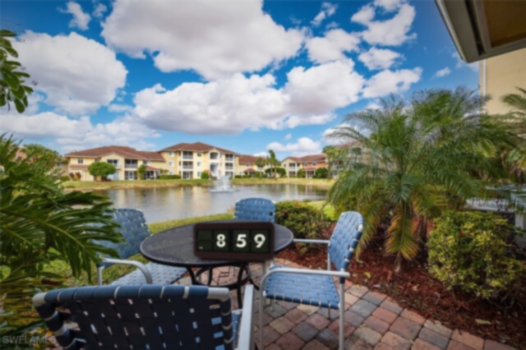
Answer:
8,59
